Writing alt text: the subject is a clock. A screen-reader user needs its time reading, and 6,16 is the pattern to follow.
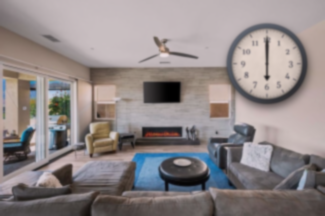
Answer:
6,00
